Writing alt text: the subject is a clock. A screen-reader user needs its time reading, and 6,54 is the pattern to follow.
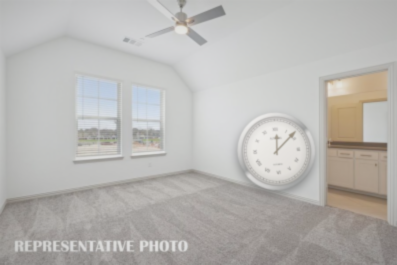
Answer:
12,08
